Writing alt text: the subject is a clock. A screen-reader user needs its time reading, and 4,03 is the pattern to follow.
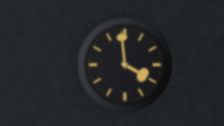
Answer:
3,59
